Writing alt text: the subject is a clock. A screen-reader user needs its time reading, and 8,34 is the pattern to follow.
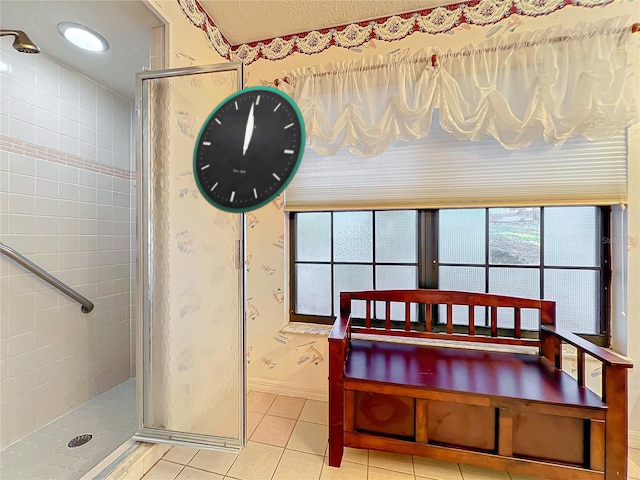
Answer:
11,59
